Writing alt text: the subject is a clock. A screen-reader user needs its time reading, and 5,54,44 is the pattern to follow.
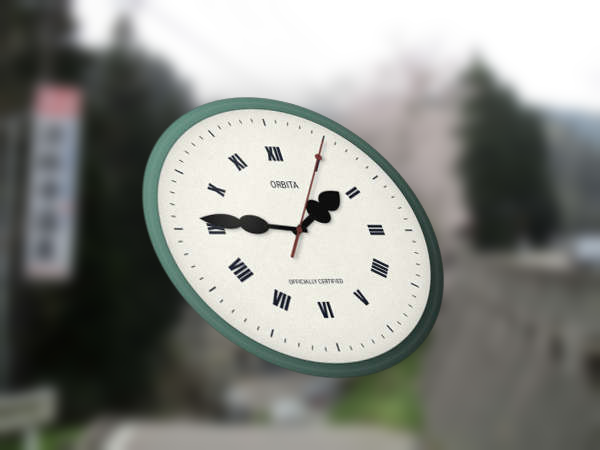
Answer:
1,46,05
